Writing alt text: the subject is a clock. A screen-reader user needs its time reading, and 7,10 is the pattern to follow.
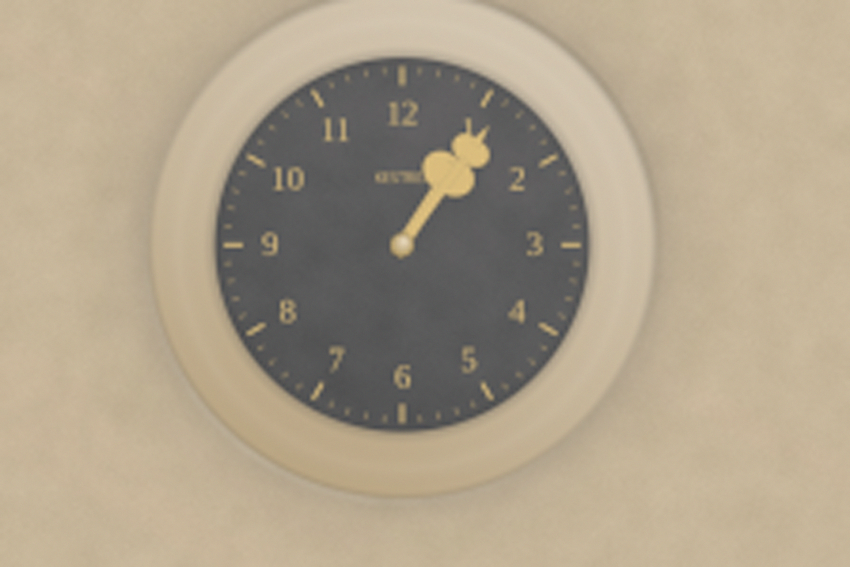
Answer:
1,06
